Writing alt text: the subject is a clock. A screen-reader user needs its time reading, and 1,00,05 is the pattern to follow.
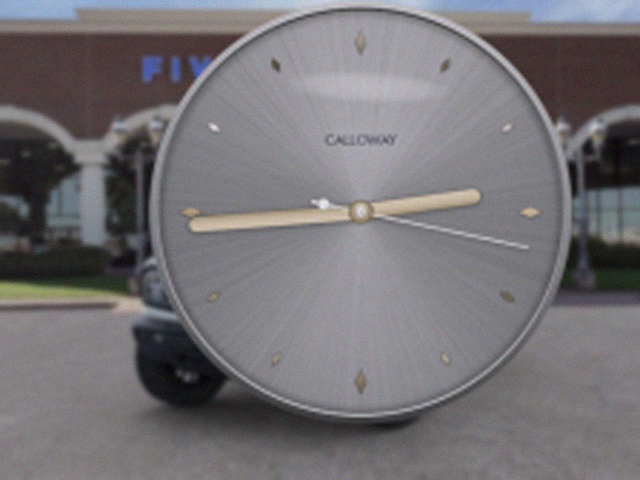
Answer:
2,44,17
